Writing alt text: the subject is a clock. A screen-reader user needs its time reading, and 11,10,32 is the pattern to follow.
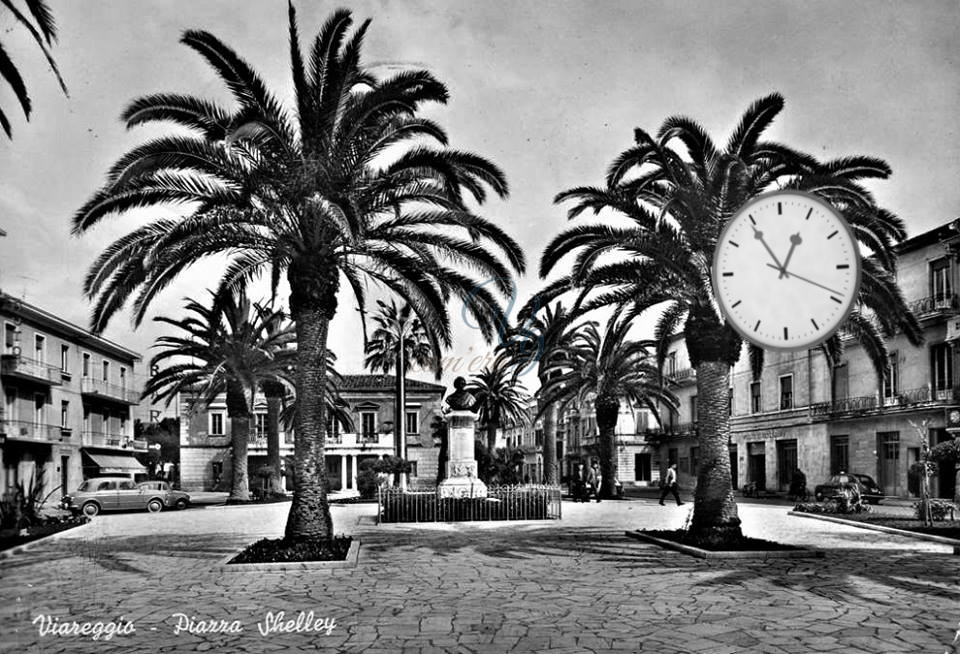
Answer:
12,54,19
